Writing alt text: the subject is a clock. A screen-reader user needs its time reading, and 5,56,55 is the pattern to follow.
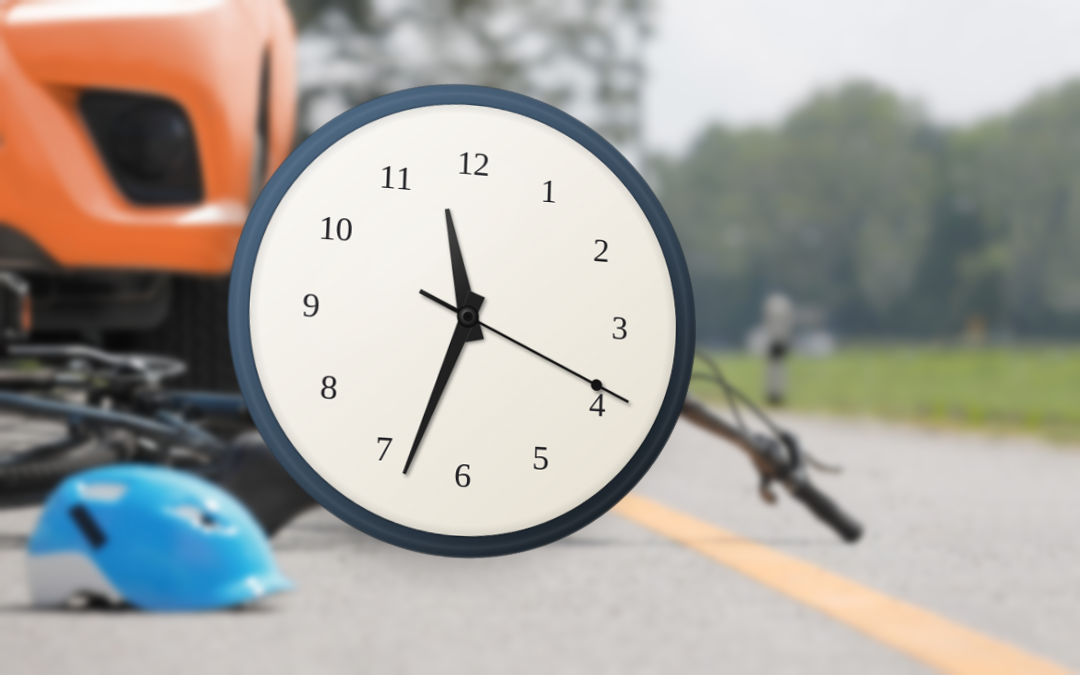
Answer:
11,33,19
